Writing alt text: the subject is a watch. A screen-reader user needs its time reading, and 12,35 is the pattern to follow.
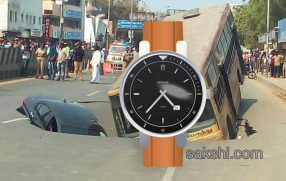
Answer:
4,37
